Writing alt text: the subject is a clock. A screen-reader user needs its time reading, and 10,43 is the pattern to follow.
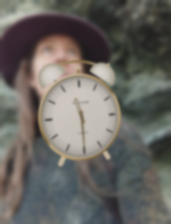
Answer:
11,30
